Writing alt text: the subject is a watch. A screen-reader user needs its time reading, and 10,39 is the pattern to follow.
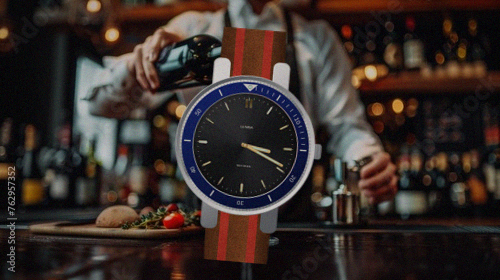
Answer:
3,19
